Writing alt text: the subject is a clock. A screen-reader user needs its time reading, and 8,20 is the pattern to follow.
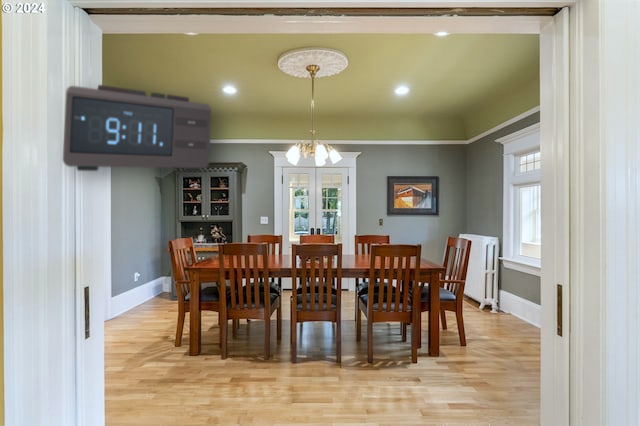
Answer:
9,11
